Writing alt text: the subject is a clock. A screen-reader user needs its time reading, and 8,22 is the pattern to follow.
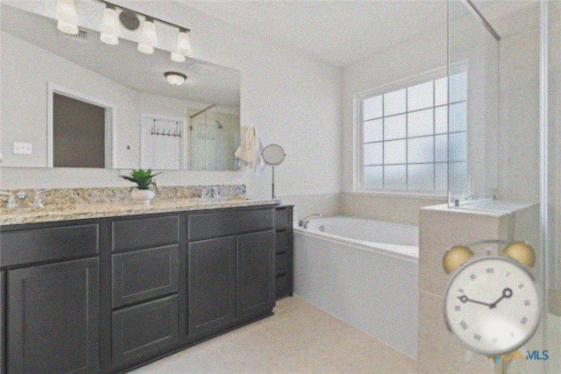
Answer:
1,48
